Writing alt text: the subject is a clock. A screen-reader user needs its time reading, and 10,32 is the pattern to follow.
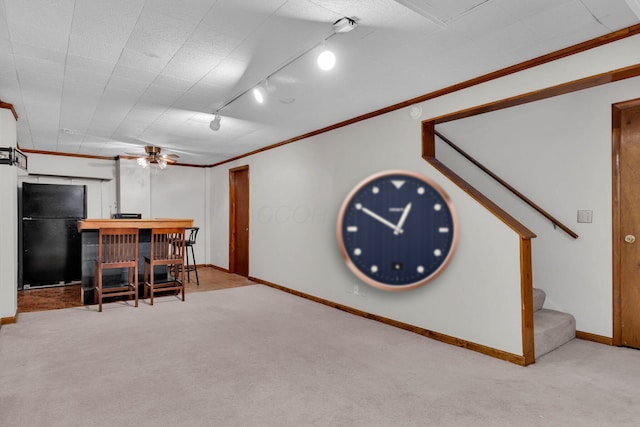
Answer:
12,50
